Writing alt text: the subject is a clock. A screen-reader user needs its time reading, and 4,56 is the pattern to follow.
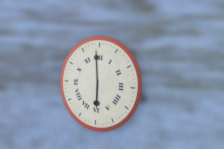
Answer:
5,59
